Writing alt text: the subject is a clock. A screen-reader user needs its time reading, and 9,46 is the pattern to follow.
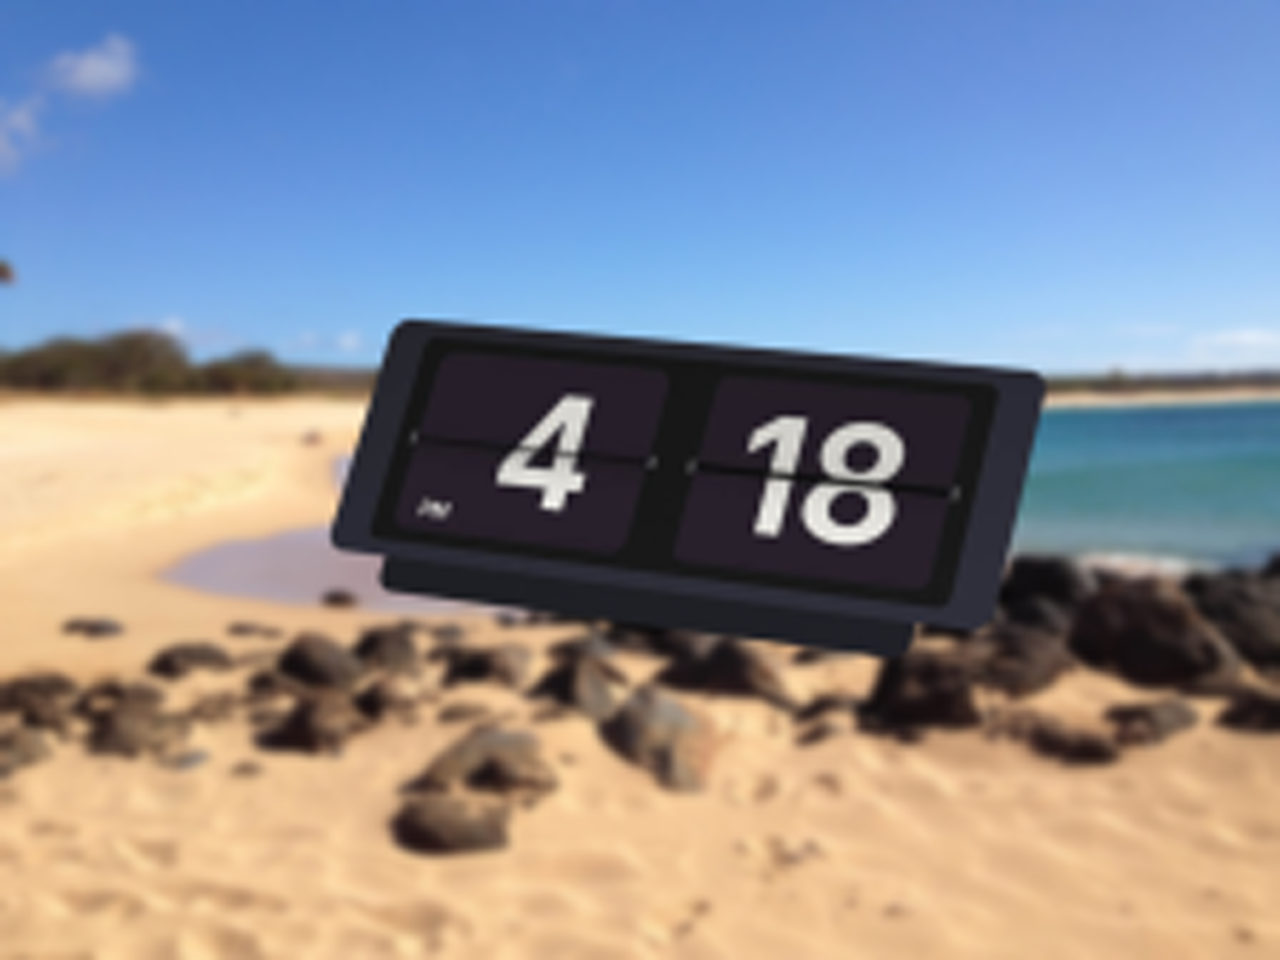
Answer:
4,18
